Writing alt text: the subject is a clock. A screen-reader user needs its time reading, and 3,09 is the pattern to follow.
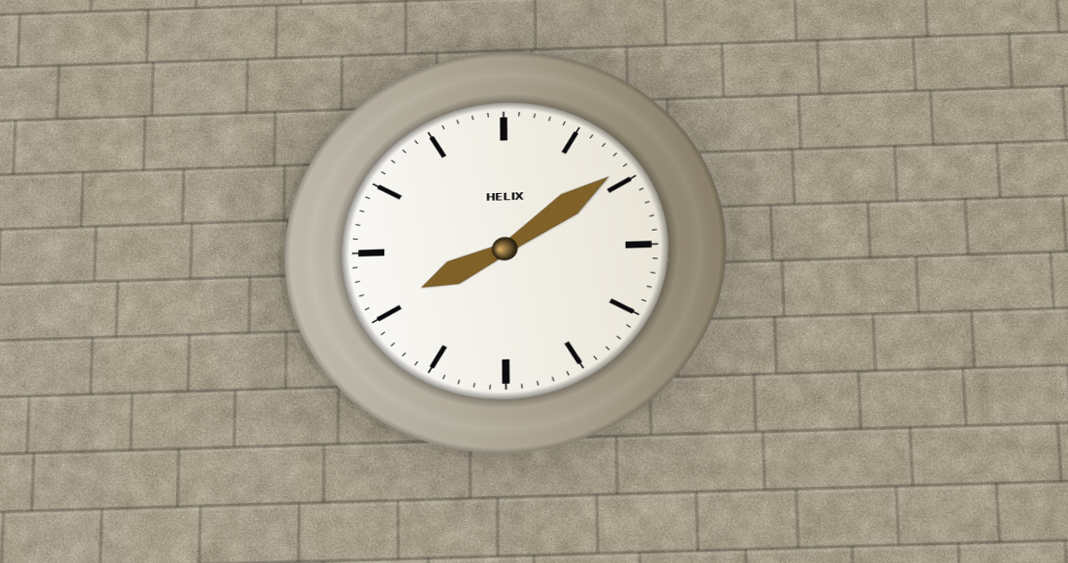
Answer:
8,09
